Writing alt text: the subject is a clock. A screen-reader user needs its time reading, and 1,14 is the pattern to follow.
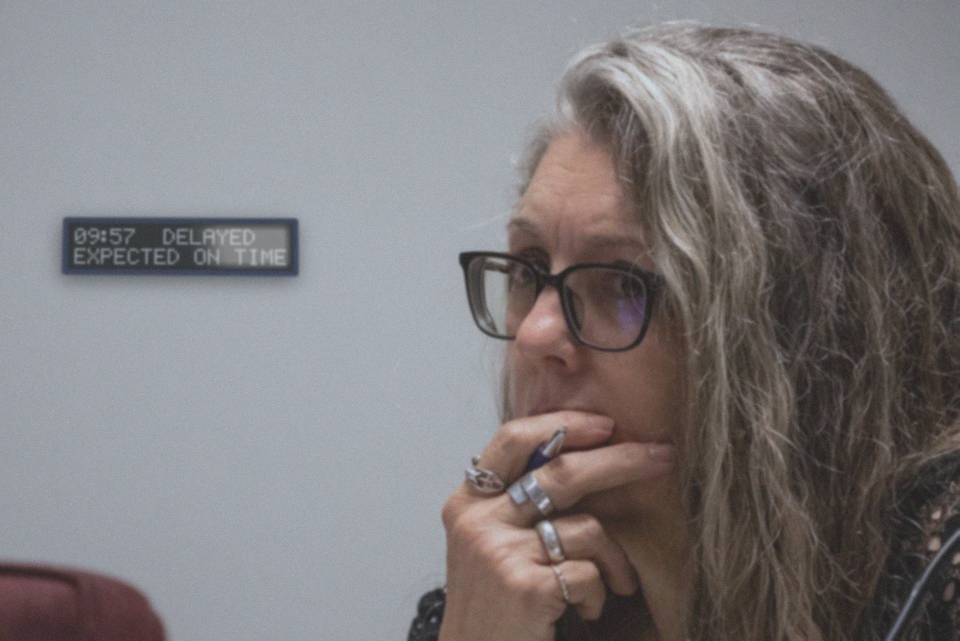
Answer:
9,57
